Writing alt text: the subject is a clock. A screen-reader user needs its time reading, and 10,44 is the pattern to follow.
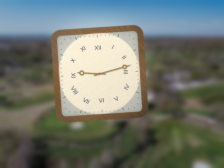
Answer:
9,13
